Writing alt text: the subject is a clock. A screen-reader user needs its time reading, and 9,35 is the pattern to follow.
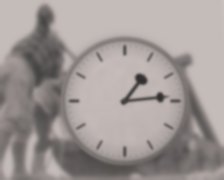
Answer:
1,14
